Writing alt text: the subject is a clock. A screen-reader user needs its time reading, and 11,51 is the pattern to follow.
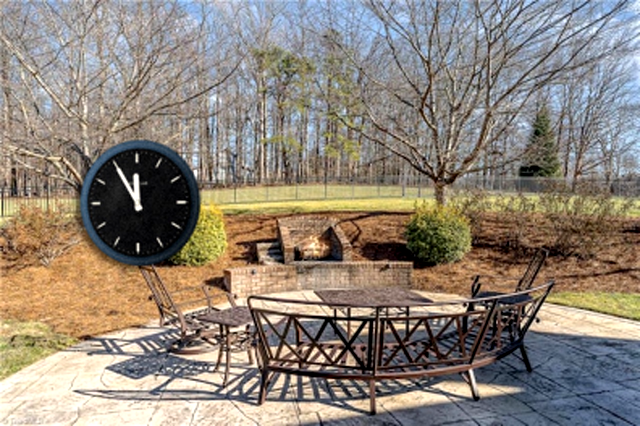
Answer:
11,55
